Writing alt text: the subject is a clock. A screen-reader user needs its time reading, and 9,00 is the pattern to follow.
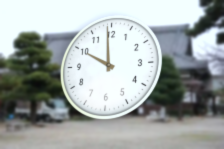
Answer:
9,59
